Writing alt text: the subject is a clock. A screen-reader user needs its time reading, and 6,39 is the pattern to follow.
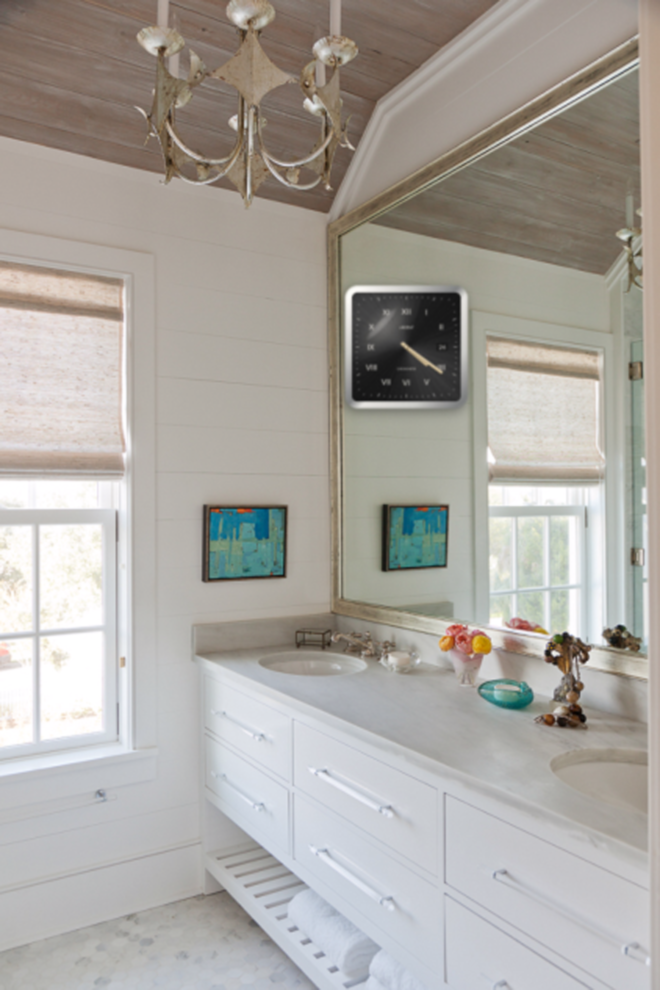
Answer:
4,21
